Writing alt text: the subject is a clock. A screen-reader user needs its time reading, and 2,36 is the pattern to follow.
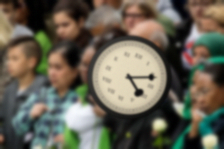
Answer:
4,11
